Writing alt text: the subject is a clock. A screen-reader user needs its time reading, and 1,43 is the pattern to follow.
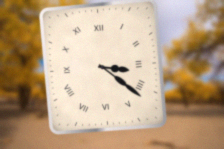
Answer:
3,22
